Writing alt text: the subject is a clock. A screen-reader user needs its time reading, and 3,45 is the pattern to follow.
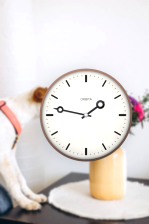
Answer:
1,47
